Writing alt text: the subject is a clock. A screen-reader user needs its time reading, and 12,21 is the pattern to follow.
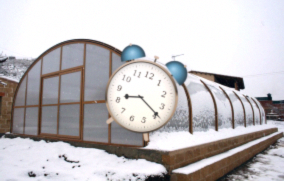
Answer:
8,19
